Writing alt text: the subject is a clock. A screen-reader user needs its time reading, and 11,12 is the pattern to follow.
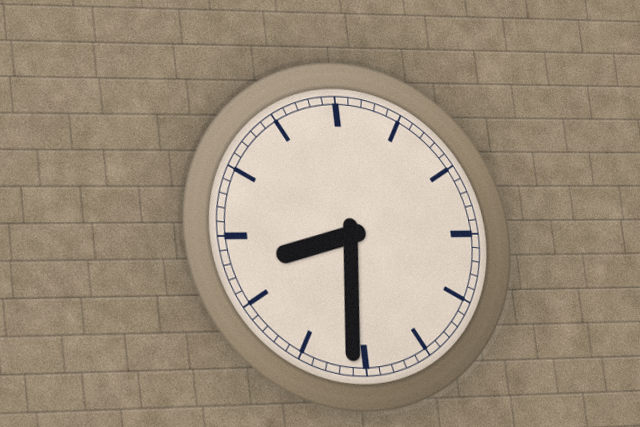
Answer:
8,31
